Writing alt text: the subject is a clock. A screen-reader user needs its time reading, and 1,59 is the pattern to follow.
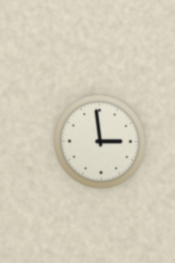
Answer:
2,59
